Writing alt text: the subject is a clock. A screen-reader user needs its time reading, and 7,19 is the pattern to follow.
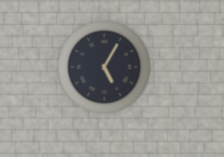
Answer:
5,05
